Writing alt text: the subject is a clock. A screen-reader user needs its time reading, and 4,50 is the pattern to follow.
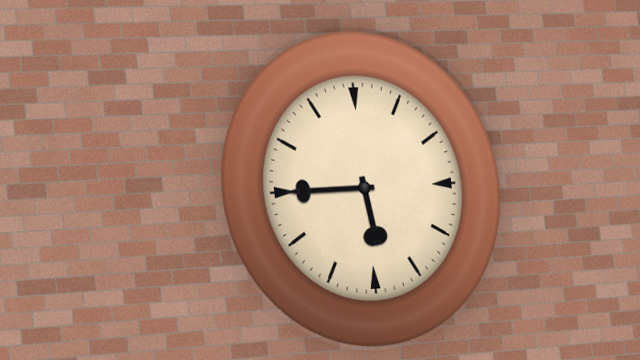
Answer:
5,45
